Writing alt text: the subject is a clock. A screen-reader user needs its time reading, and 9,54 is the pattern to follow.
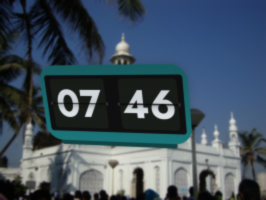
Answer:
7,46
